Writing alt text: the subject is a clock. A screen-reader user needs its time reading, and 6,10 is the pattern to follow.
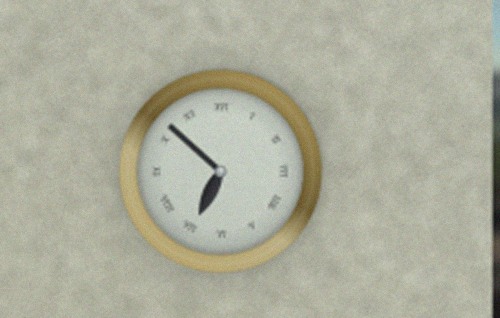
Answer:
6,52
